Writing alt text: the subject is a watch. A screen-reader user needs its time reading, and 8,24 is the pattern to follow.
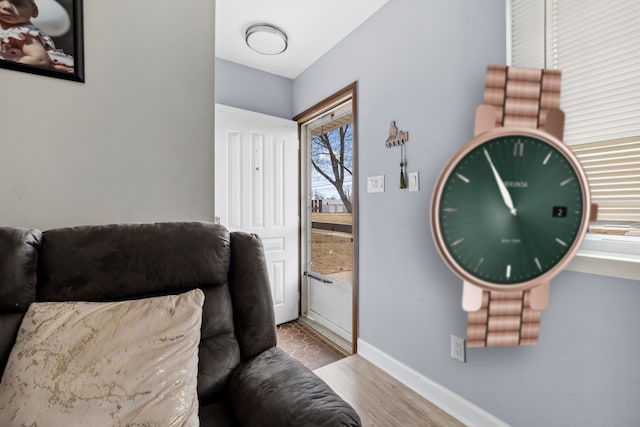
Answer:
10,55
